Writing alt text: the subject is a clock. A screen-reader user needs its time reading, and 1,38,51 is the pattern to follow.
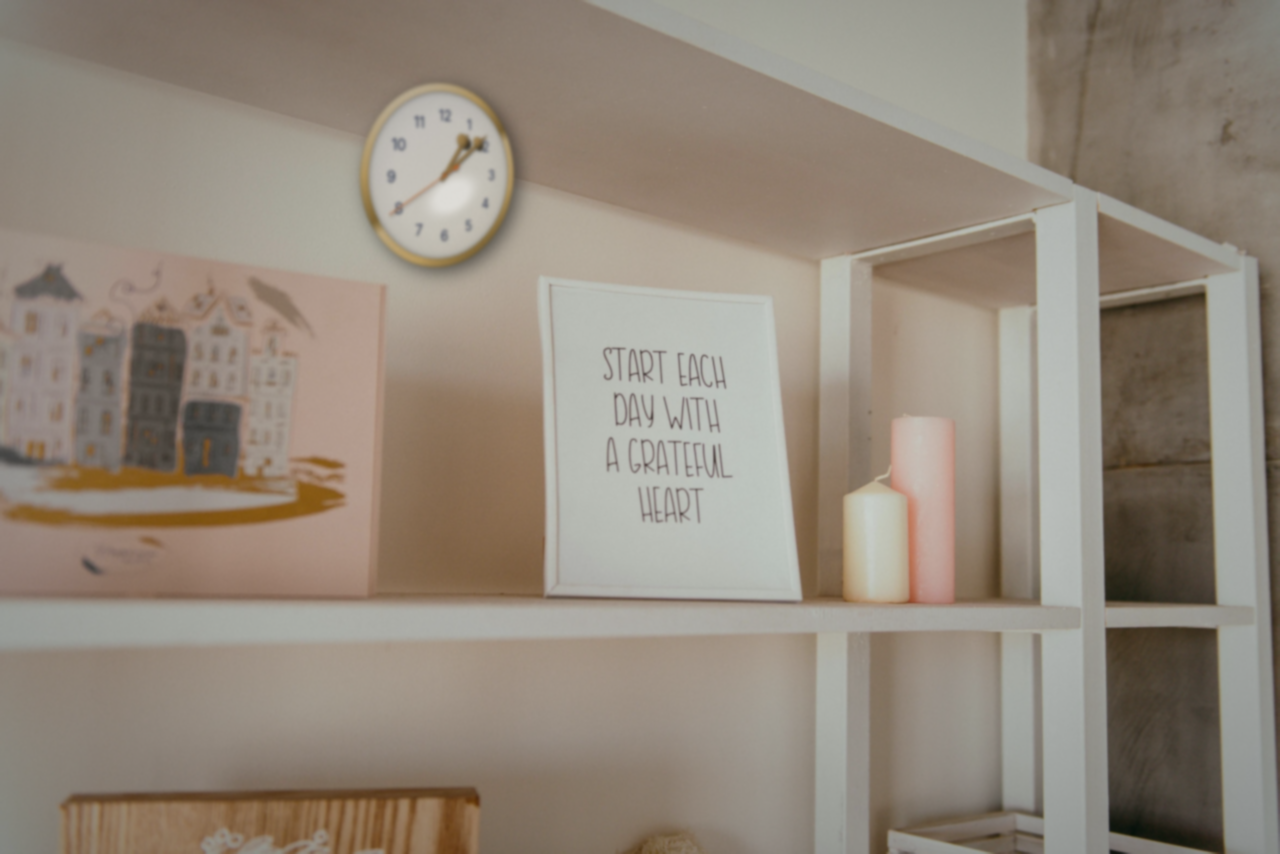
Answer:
1,08,40
